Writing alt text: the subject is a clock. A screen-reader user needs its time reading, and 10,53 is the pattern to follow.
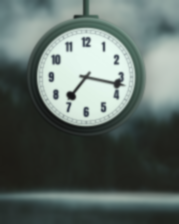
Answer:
7,17
